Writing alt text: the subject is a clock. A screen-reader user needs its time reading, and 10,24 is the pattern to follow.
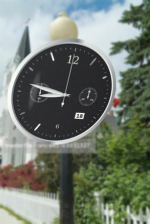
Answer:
8,47
